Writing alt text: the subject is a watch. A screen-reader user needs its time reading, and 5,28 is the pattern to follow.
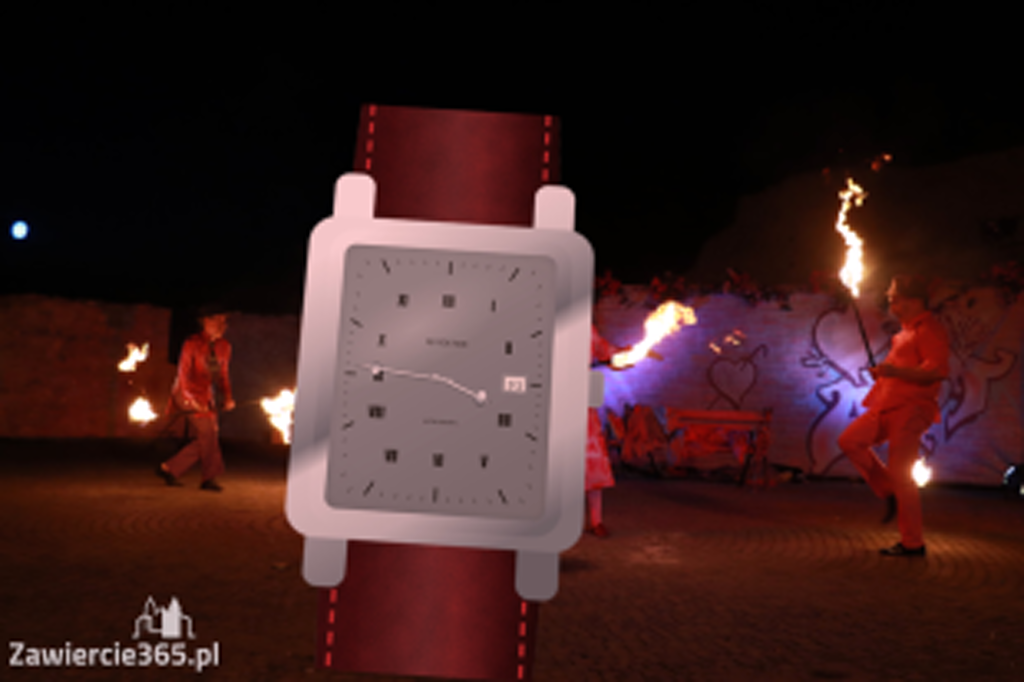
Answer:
3,46
